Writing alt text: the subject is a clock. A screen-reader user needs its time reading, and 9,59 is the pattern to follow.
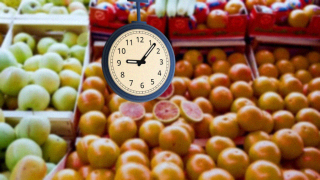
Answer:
9,07
